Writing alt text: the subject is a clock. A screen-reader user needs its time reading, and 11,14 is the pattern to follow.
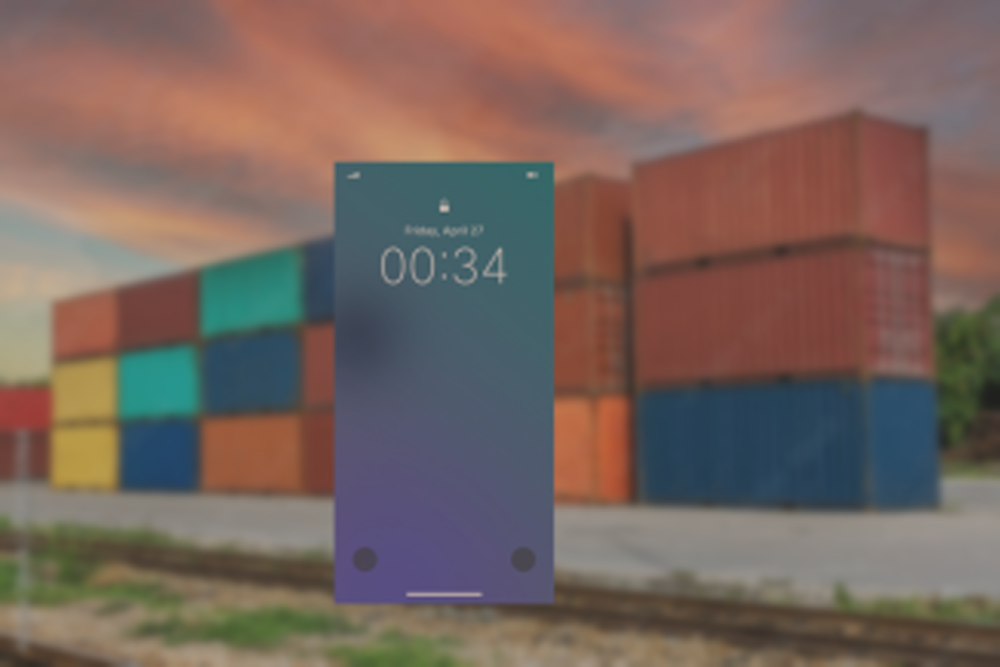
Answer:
0,34
